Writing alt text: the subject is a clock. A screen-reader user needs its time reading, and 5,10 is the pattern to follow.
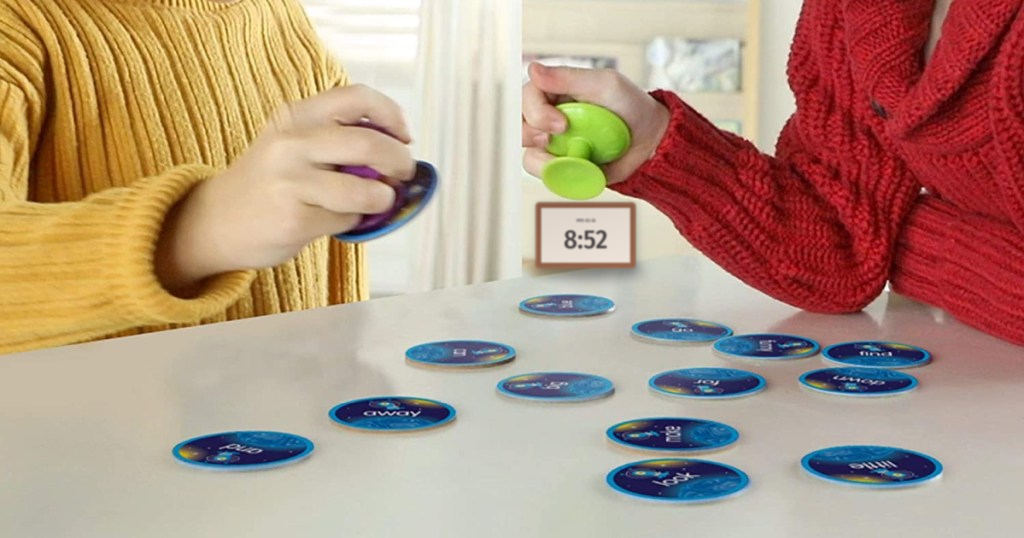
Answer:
8,52
